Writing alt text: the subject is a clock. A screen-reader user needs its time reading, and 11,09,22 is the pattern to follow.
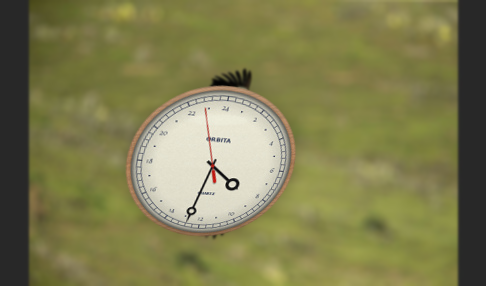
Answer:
8,31,57
